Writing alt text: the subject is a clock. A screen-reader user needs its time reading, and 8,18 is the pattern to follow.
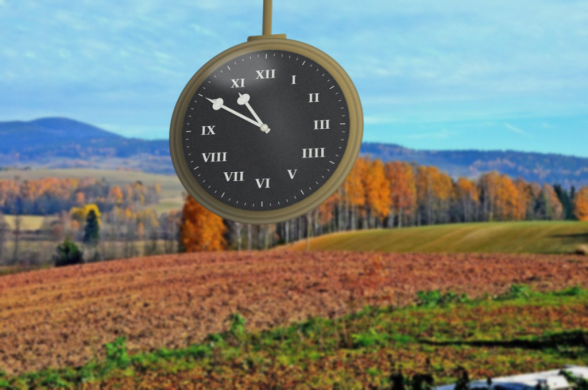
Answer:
10,50
